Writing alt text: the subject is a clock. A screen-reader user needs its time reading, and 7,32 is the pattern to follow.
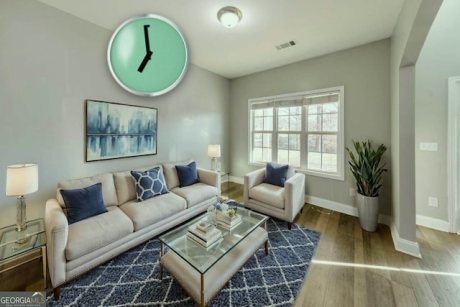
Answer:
6,59
